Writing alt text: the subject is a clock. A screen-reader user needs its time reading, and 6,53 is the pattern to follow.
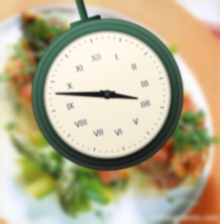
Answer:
3,48
